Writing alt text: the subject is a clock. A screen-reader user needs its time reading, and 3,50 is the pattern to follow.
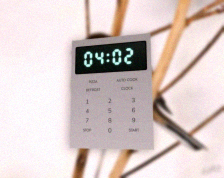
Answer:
4,02
